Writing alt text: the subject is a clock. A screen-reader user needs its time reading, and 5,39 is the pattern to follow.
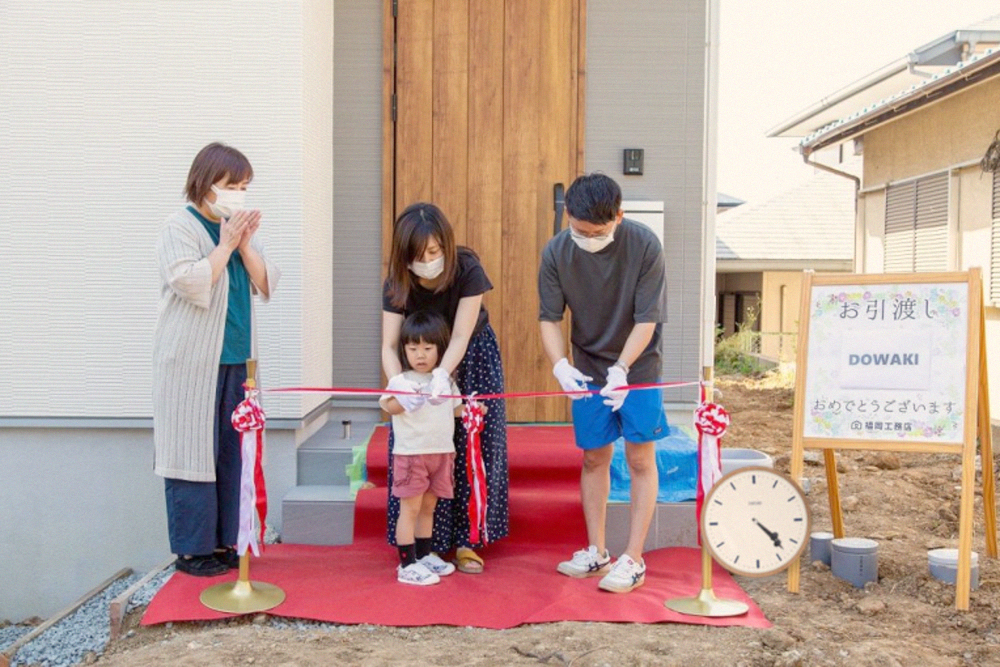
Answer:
4,23
